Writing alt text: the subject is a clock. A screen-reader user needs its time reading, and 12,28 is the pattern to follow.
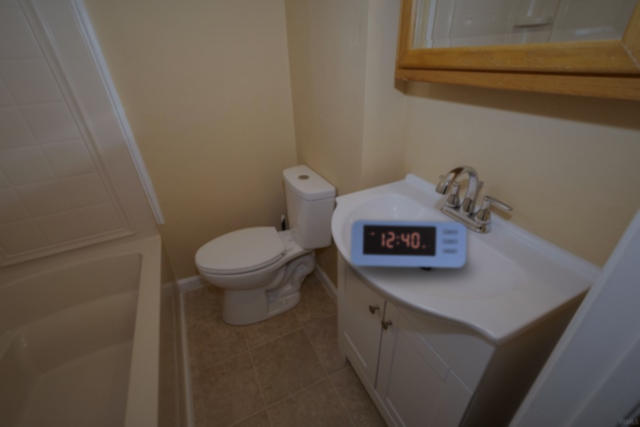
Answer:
12,40
